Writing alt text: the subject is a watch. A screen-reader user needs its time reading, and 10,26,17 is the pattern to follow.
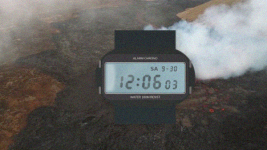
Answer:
12,06,03
